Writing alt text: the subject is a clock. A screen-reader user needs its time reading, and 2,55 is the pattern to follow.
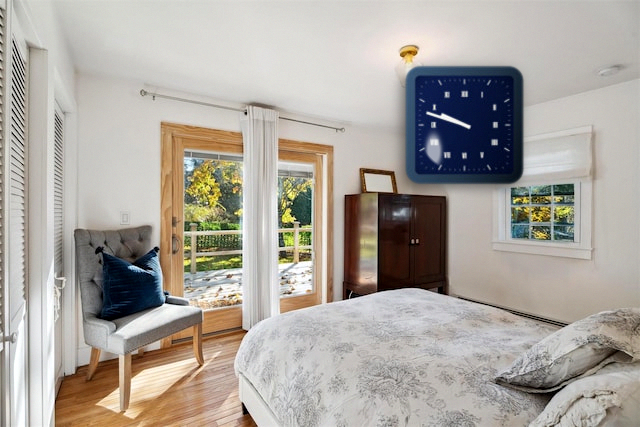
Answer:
9,48
